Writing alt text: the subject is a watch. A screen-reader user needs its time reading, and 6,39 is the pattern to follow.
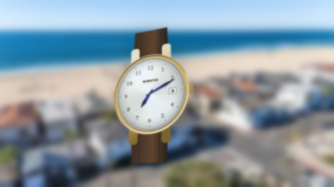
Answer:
7,11
